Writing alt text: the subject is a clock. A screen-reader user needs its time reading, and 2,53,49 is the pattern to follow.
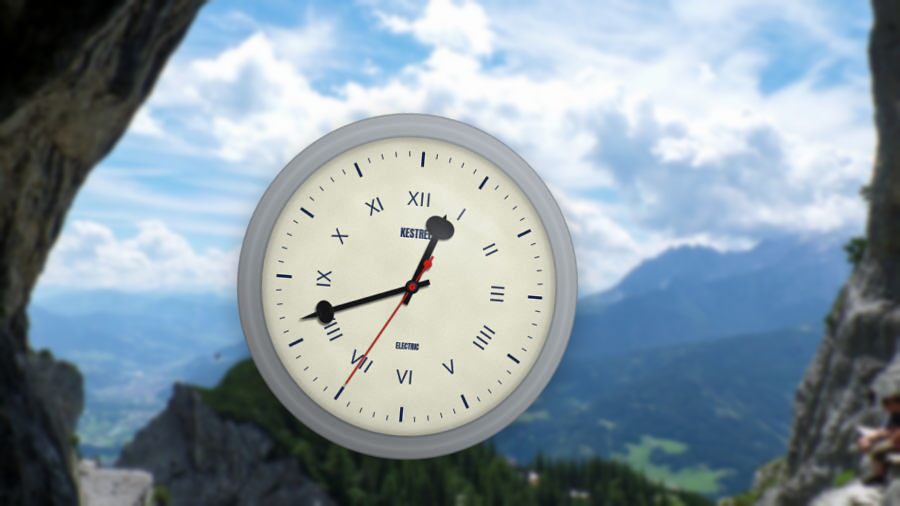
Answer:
12,41,35
